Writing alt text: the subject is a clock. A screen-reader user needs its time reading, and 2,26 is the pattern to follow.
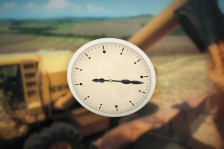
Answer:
9,17
